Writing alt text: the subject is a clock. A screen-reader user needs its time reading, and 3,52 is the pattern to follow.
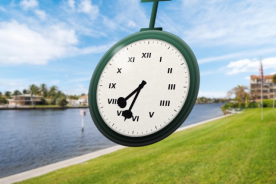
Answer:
7,33
